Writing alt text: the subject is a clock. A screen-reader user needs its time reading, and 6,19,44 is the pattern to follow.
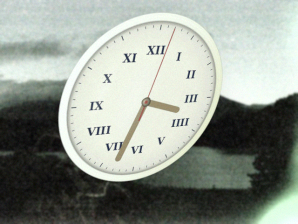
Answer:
3,33,02
